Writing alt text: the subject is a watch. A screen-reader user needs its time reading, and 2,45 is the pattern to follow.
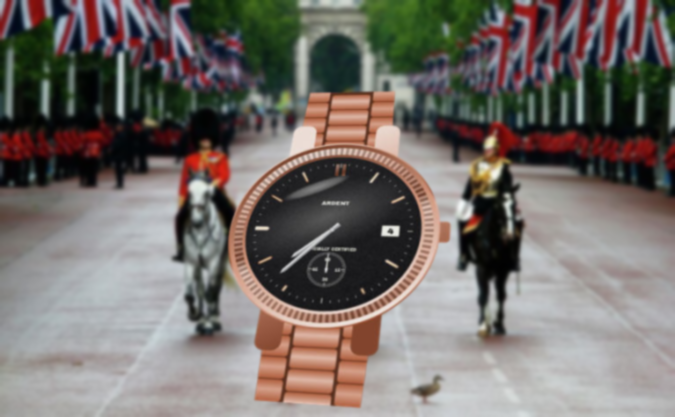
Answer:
7,37
